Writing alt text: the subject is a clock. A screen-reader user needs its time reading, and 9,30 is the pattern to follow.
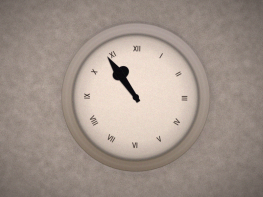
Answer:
10,54
